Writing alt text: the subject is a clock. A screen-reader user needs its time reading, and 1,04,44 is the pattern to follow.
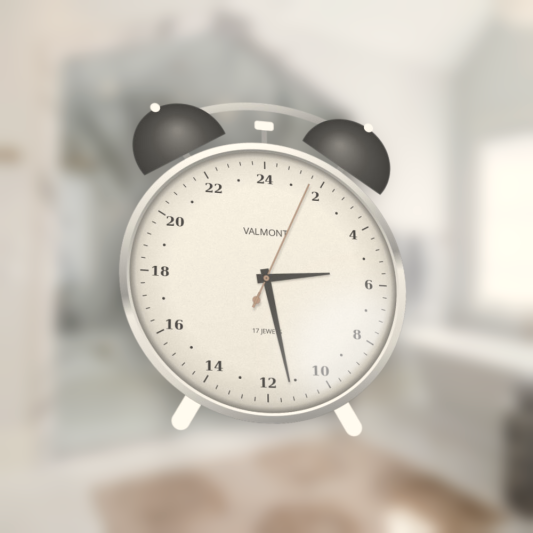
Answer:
5,28,04
